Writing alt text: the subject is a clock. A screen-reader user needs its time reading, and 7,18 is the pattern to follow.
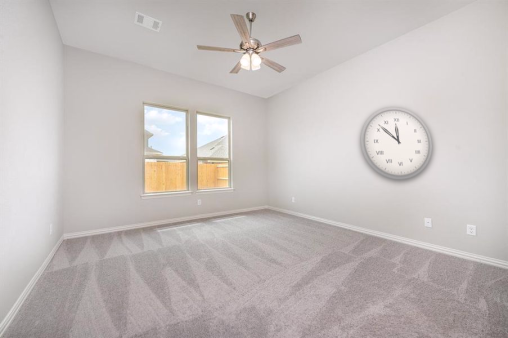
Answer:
11,52
